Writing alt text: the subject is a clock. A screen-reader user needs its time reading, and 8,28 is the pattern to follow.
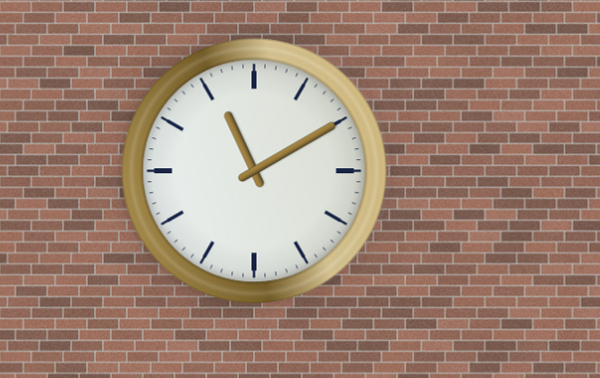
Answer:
11,10
